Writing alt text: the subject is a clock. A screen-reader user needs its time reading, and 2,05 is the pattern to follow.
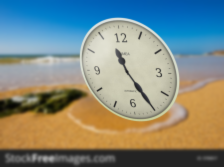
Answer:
11,25
